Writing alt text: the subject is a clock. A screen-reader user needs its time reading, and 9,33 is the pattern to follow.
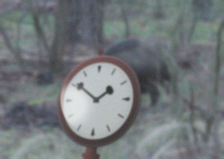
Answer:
1,51
